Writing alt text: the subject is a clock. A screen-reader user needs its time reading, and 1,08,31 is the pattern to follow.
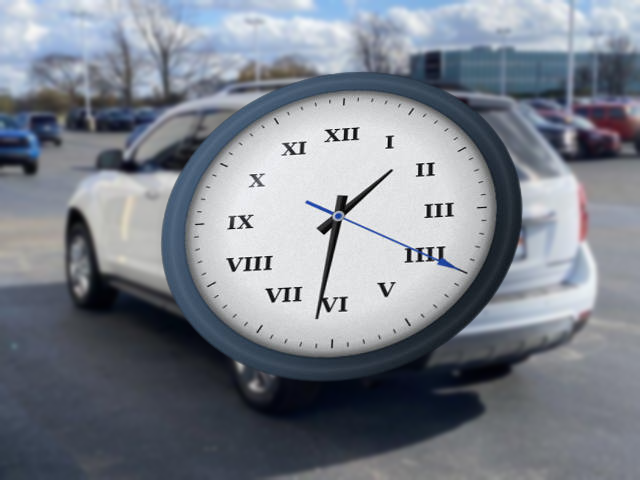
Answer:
1,31,20
